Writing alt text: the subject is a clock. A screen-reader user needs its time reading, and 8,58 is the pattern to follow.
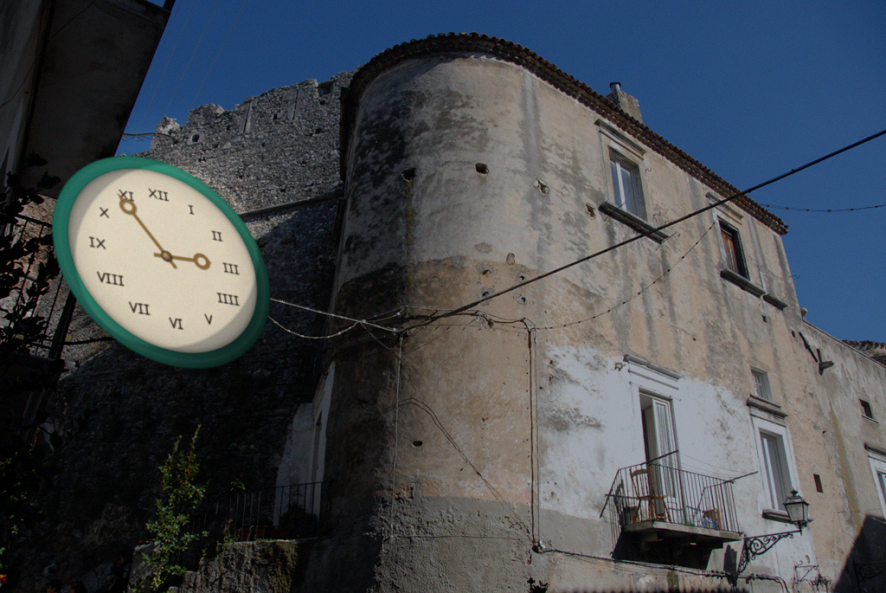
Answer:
2,54
